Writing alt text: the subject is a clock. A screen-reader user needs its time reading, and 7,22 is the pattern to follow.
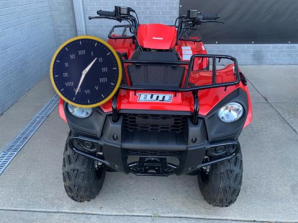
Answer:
1,35
